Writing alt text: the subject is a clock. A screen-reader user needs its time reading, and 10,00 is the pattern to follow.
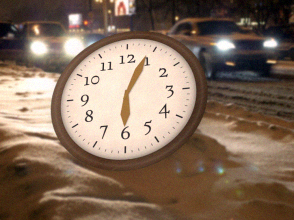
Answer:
6,04
